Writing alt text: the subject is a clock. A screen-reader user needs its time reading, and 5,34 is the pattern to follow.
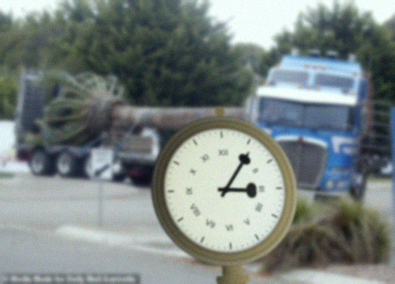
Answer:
3,06
